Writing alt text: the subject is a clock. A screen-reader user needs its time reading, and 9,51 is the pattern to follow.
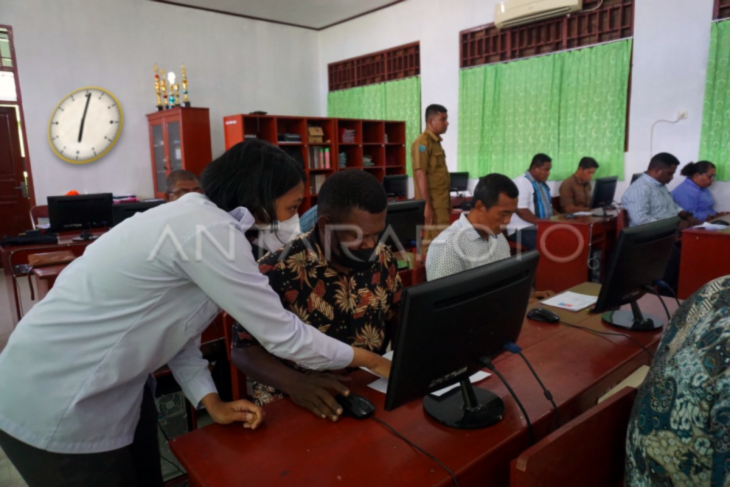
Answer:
6,01
